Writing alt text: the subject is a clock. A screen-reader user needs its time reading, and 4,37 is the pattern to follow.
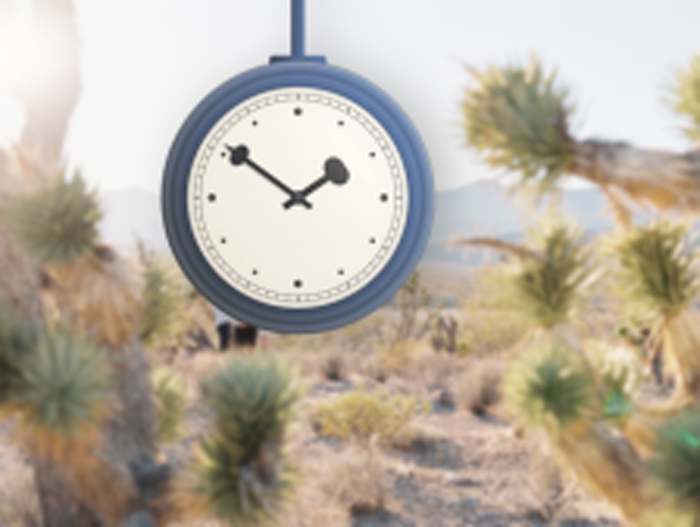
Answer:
1,51
